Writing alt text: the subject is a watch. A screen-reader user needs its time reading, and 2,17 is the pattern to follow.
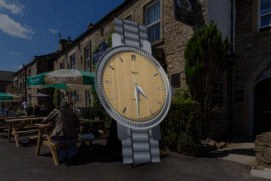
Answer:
4,30
